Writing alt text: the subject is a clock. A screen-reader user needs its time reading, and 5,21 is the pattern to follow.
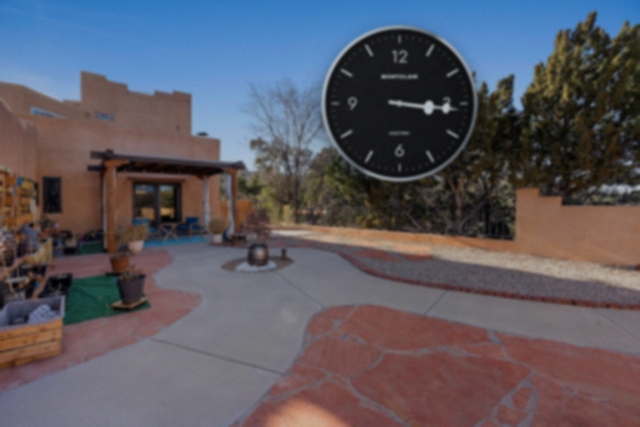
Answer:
3,16
